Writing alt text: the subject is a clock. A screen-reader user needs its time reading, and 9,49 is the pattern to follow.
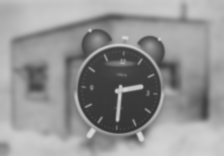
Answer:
2,30
